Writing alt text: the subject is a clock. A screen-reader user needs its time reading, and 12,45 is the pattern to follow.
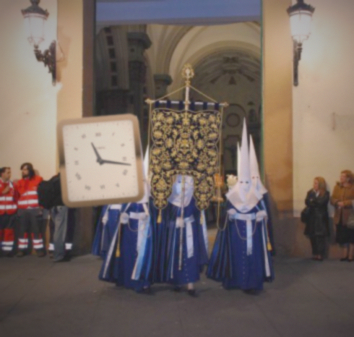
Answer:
11,17
